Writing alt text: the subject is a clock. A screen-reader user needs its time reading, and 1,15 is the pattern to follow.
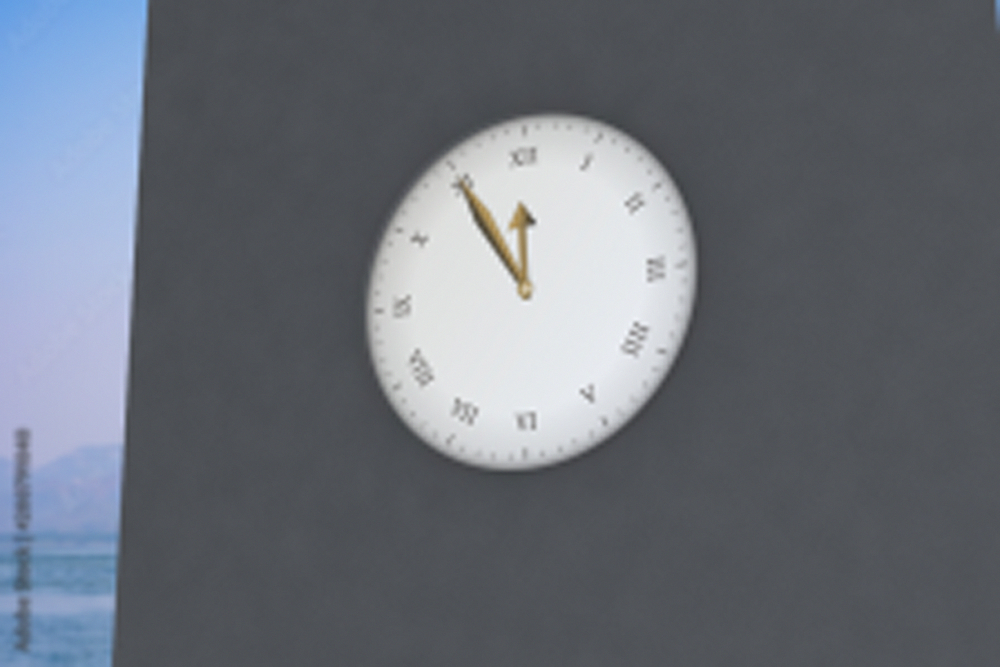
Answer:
11,55
